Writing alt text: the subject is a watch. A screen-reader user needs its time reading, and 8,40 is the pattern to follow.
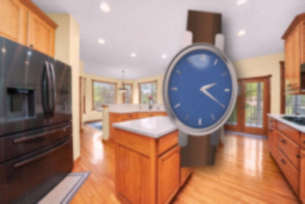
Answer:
2,20
